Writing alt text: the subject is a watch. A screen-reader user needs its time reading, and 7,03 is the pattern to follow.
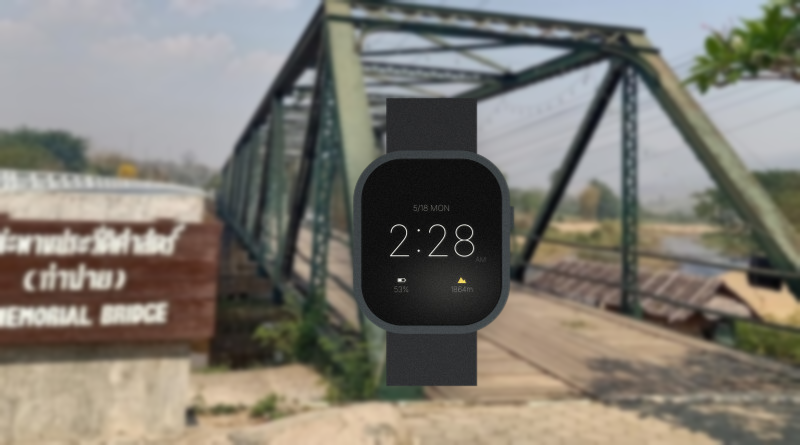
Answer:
2,28
